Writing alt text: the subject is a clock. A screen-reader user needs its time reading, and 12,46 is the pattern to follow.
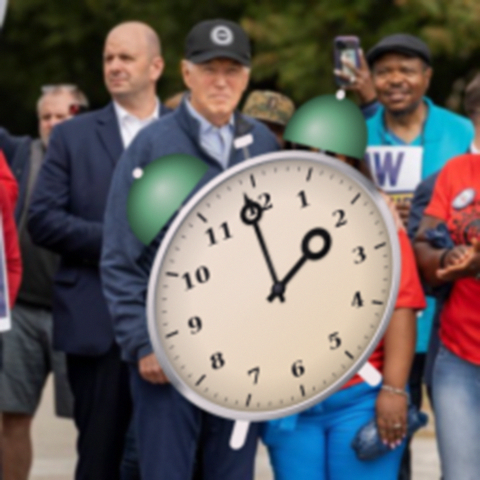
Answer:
1,59
